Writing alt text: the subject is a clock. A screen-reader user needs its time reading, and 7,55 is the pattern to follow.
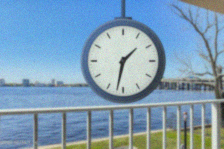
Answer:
1,32
